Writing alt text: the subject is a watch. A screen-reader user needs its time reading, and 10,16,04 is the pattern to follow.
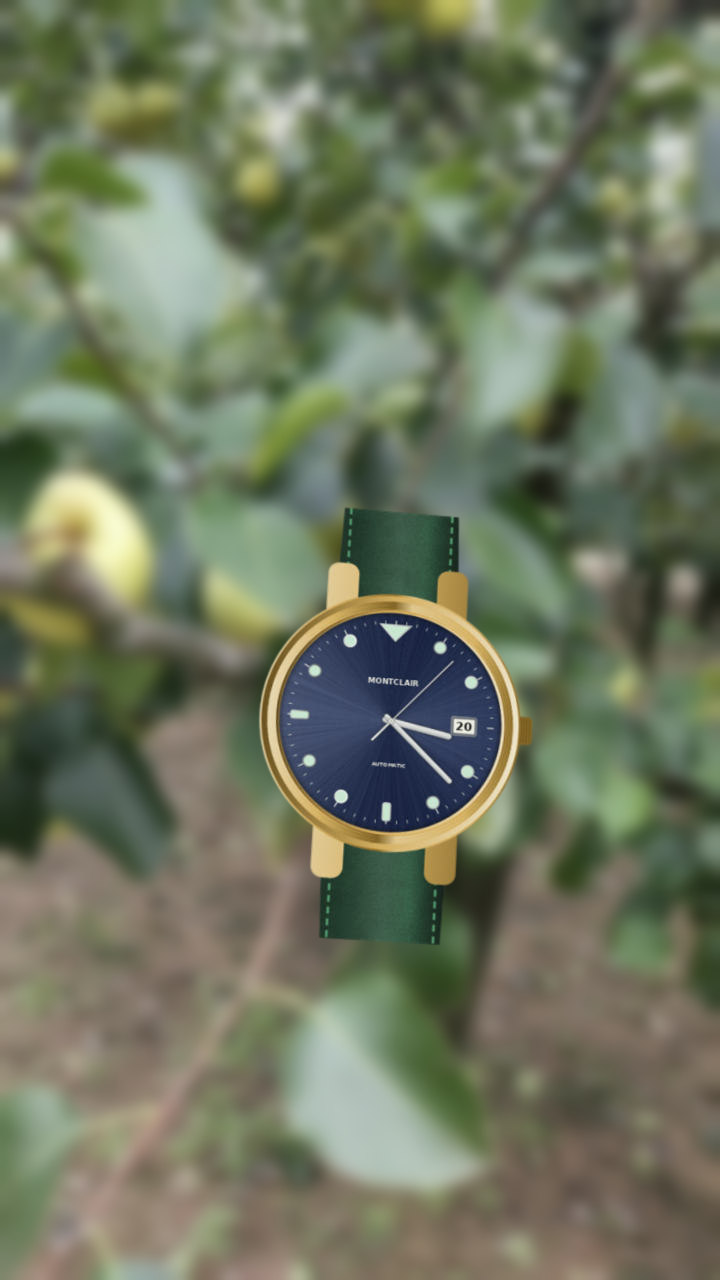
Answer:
3,22,07
